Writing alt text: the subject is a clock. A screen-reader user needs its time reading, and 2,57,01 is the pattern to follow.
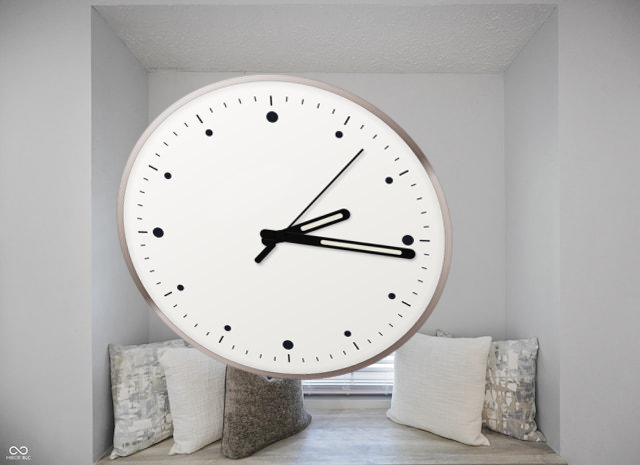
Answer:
2,16,07
